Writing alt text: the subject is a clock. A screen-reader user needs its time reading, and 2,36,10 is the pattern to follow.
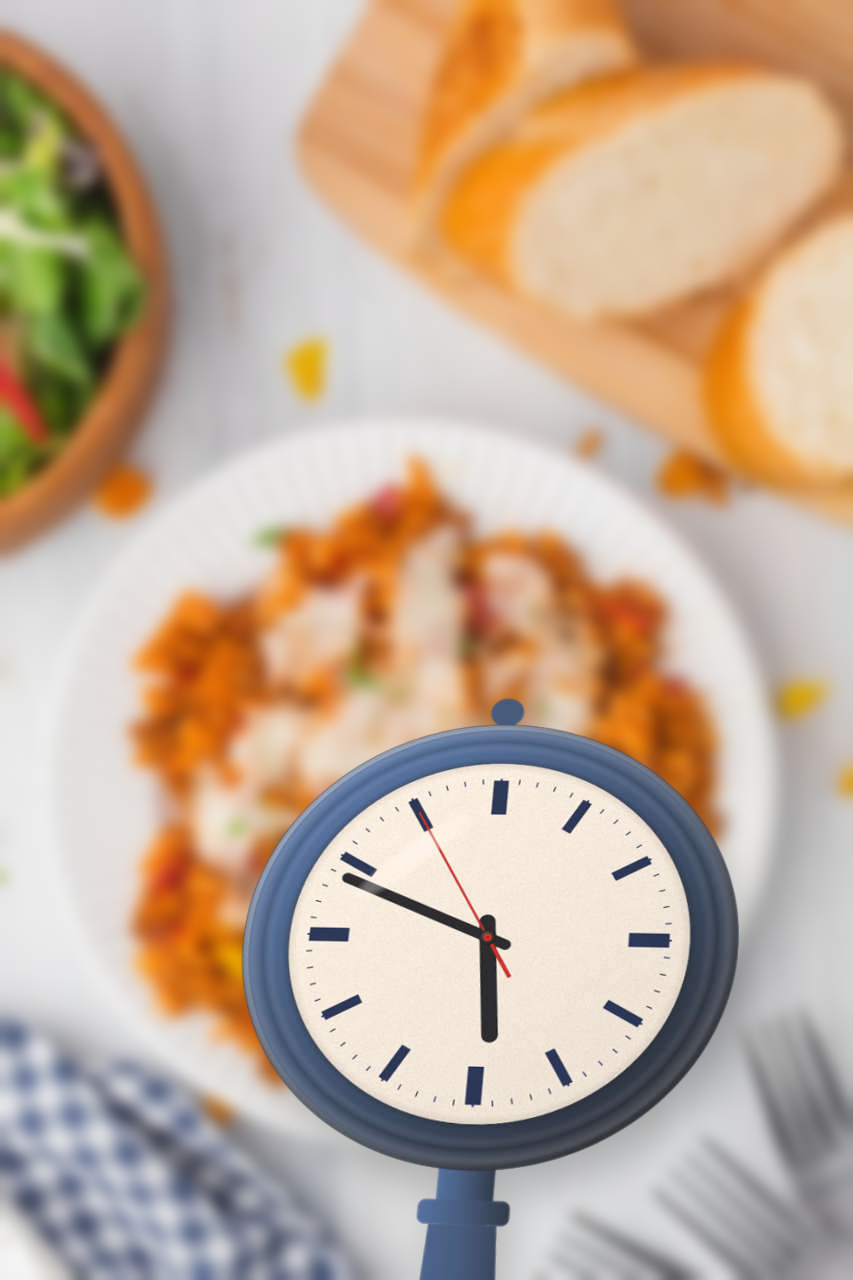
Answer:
5,48,55
